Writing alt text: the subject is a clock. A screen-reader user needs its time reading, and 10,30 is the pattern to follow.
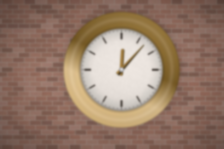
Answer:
12,07
